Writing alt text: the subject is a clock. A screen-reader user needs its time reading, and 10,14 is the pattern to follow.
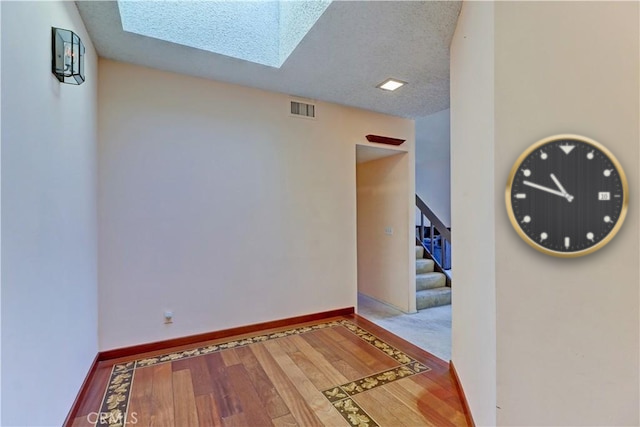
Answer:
10,48
